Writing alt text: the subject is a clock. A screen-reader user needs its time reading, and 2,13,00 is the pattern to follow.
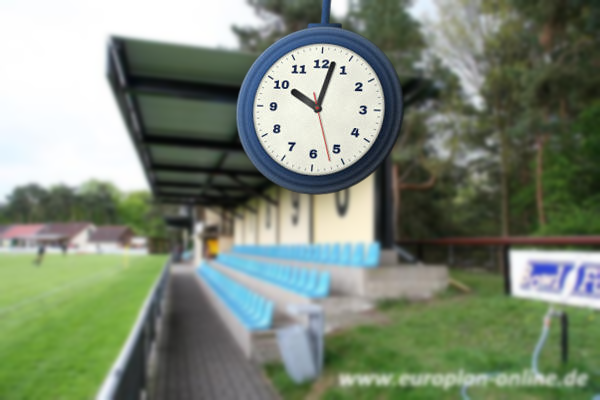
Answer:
10,02,27
